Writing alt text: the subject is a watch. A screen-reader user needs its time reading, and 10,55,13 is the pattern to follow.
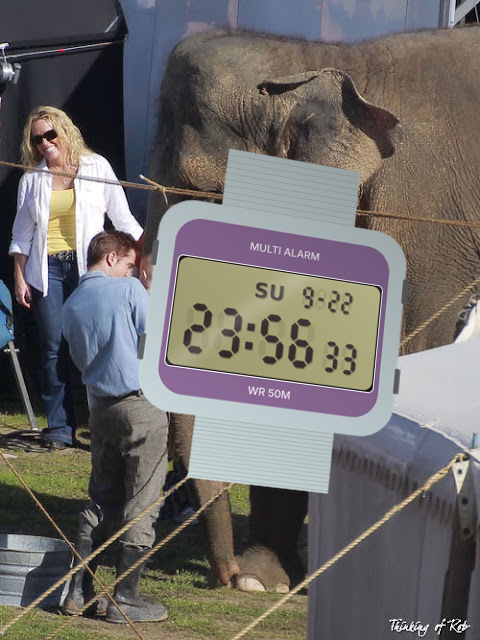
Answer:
23,56,33
